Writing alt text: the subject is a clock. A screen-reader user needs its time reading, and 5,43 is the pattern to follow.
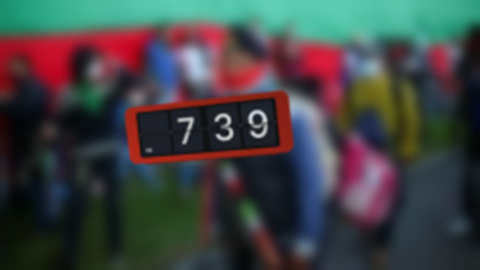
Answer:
7,39
